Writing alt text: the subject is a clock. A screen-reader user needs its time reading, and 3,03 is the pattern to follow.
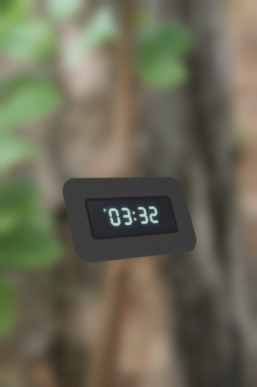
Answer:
3,32
